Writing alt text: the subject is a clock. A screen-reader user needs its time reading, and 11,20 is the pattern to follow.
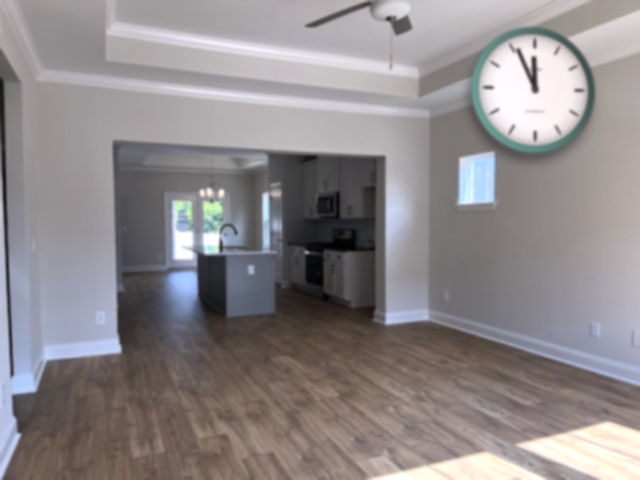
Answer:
11,56
